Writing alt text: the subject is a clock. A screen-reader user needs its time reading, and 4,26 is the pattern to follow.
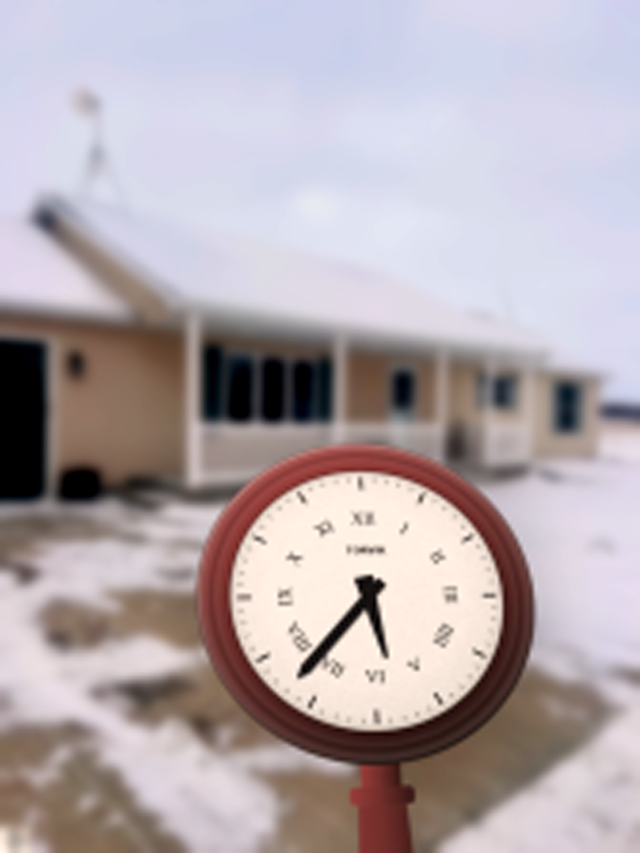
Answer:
5,37
